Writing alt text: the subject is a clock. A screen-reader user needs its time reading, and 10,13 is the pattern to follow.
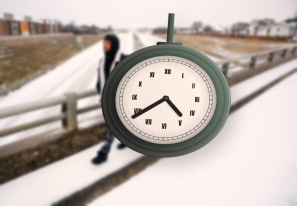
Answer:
4,39
